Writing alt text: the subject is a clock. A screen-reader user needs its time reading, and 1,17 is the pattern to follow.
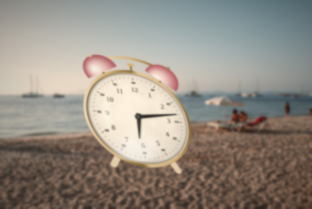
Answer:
6,13
